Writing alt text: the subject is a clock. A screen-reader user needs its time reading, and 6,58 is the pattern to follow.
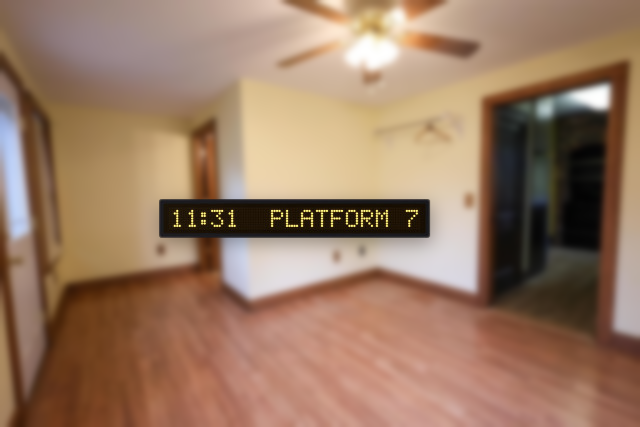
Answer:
11,31
